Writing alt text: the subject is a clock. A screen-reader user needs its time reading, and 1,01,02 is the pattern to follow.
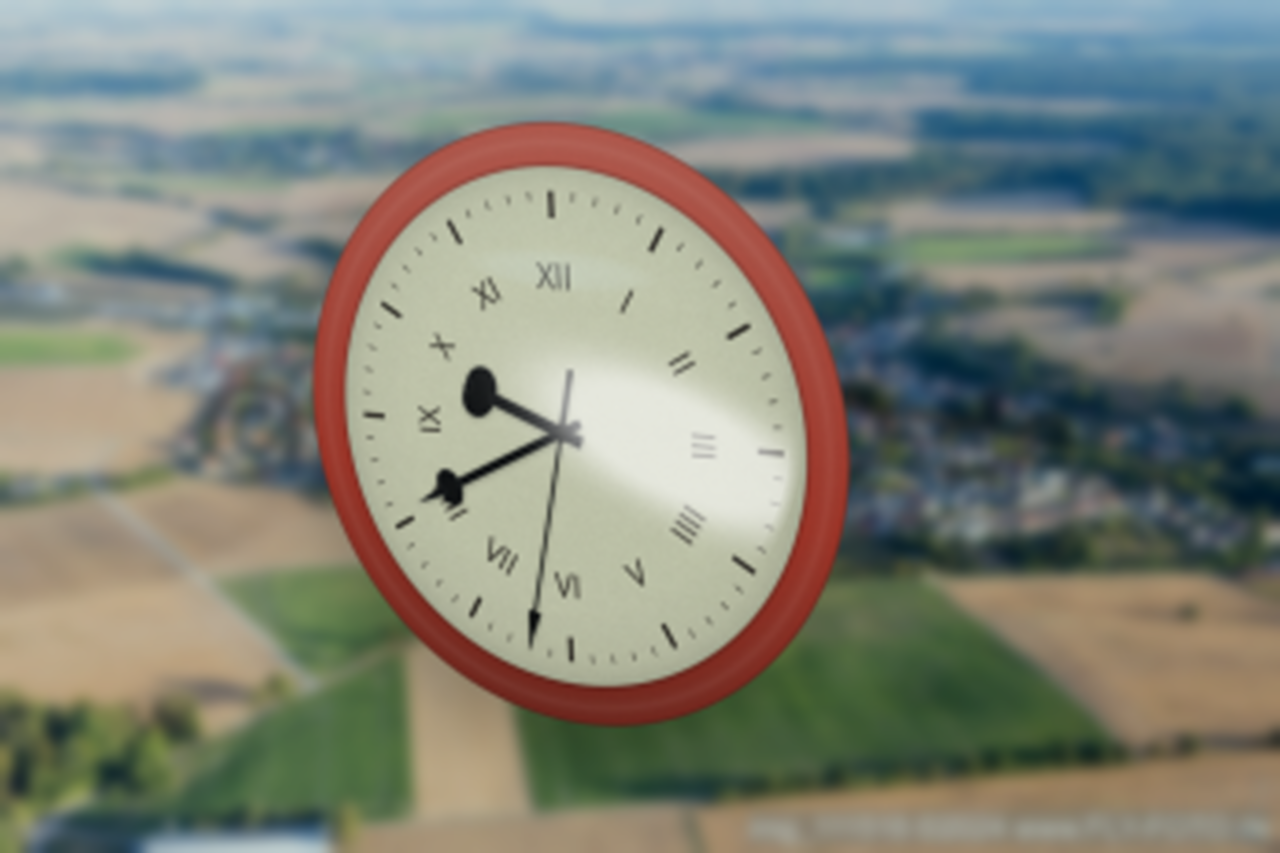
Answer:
9,40,32
